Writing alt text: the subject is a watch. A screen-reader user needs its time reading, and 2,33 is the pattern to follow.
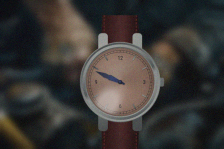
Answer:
9,49
